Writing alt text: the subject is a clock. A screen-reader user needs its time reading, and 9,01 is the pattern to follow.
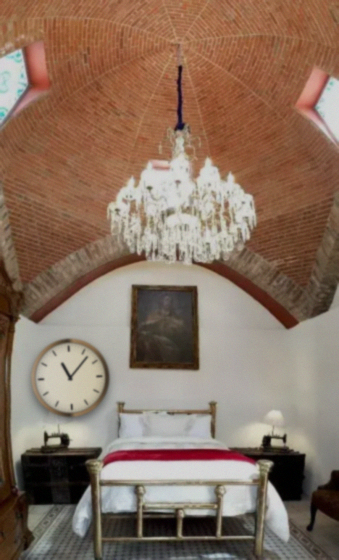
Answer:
11,07
